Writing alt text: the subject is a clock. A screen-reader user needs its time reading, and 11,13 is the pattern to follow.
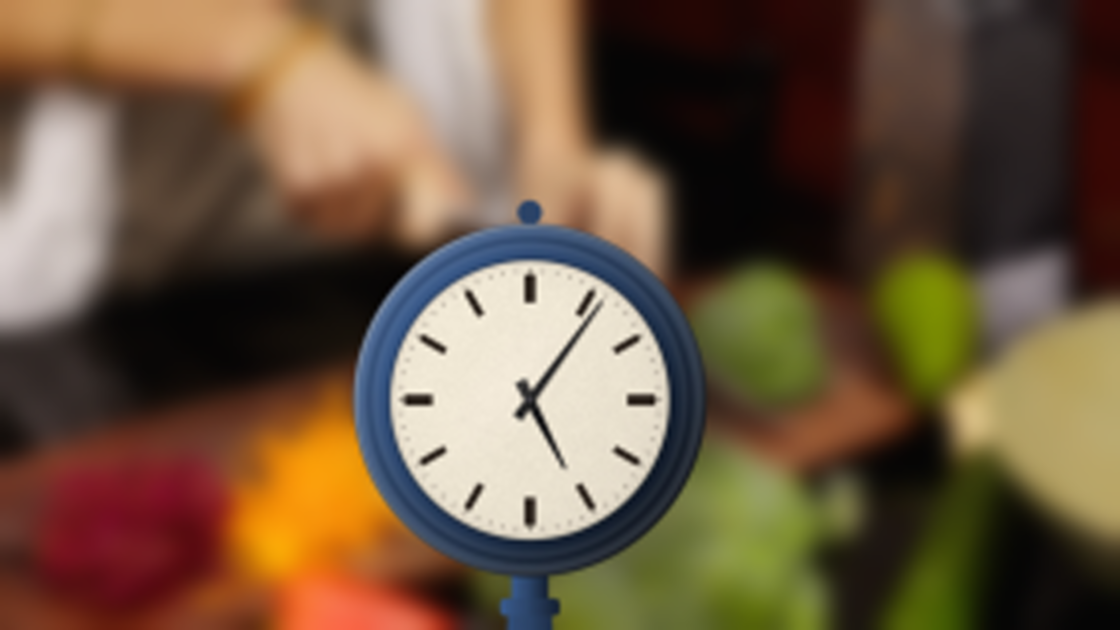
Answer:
5,06
